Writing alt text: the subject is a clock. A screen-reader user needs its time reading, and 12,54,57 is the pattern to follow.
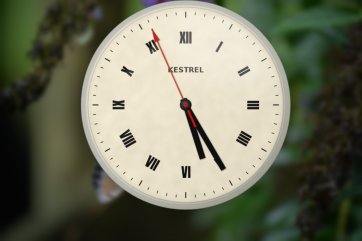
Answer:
5,24,56
